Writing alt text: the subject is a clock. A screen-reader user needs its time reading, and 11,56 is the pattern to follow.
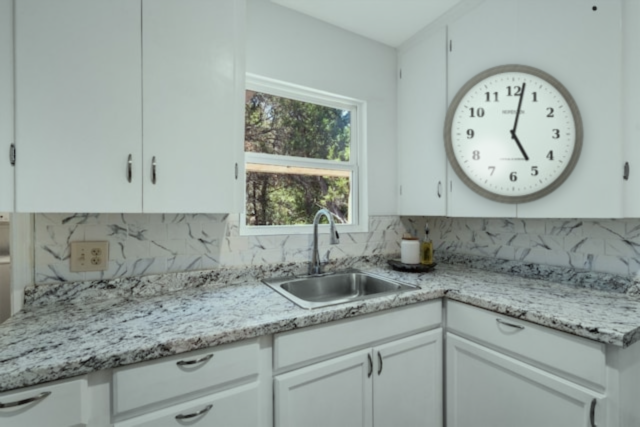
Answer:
5,02
